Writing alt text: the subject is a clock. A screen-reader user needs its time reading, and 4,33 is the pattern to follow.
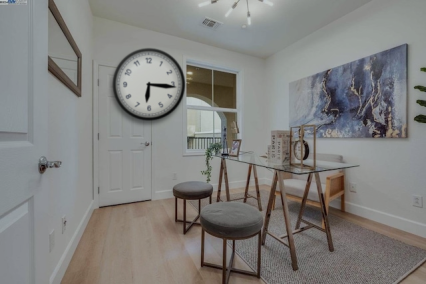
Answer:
6,16
